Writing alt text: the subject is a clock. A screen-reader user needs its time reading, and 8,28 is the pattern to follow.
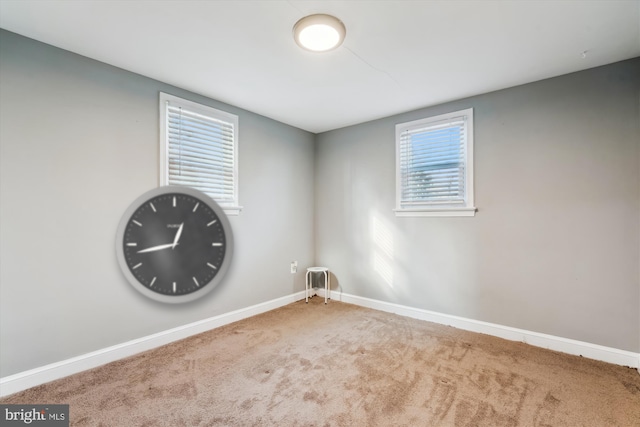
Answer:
12,43
